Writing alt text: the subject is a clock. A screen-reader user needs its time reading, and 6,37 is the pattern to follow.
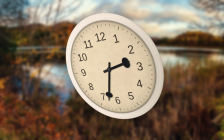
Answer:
2,33
